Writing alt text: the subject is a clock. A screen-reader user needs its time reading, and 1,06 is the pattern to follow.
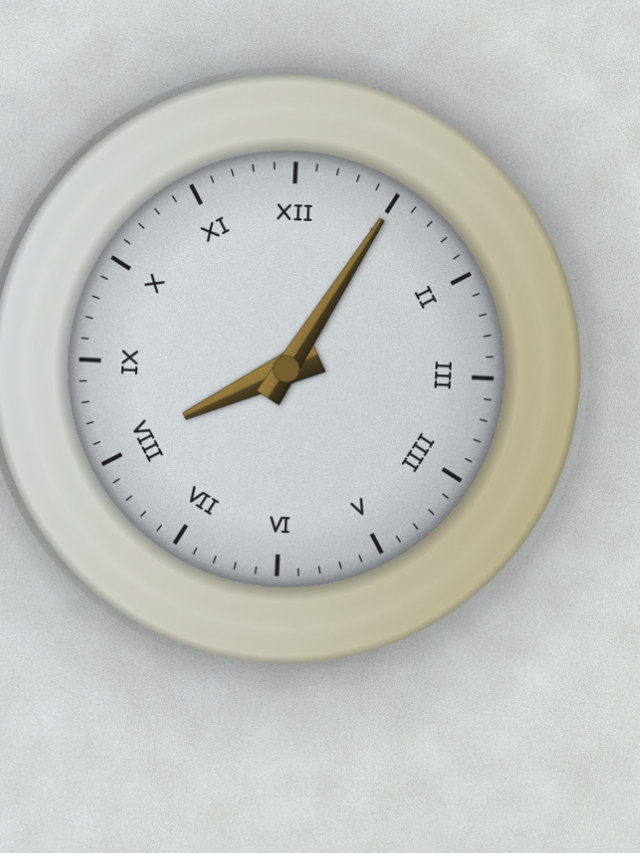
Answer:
8,05
